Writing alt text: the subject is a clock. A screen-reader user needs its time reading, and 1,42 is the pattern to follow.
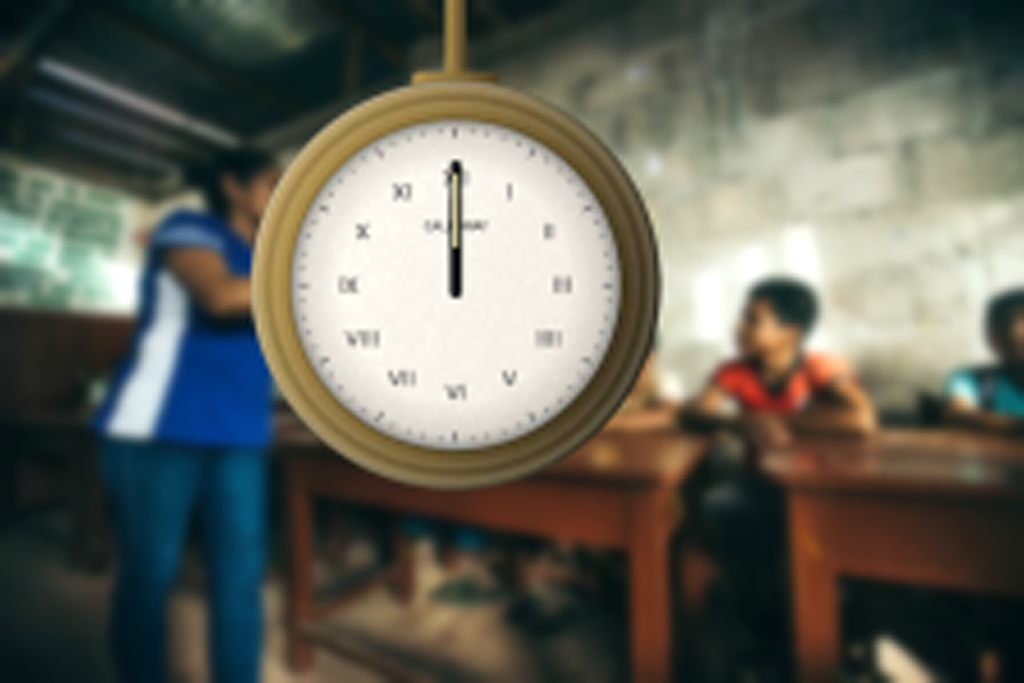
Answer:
12,00
